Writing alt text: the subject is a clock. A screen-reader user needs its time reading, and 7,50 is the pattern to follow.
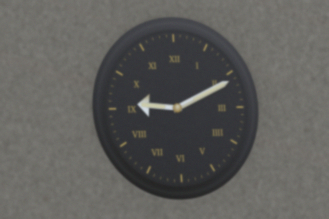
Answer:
9,11
